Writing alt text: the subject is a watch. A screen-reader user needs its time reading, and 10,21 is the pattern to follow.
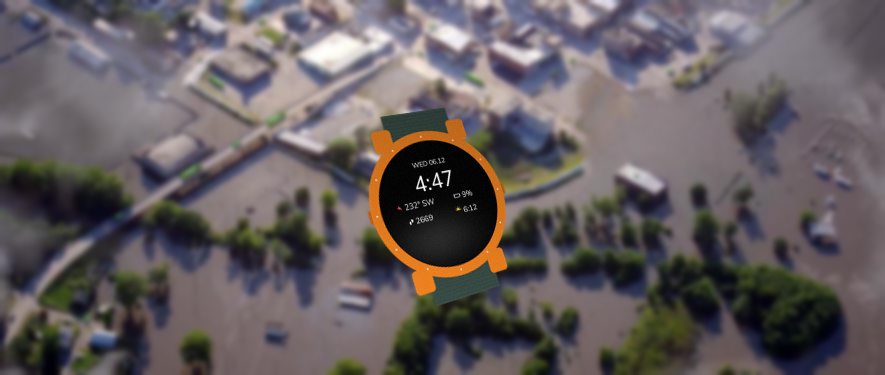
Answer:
4,47
